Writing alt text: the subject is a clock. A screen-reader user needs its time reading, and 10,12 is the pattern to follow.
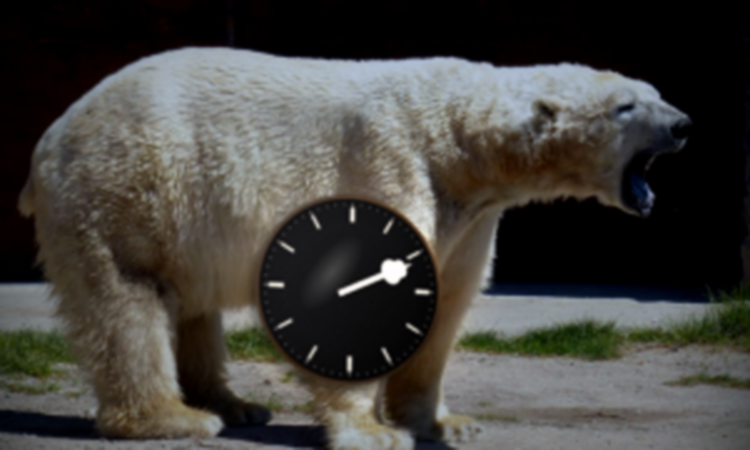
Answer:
2,11
